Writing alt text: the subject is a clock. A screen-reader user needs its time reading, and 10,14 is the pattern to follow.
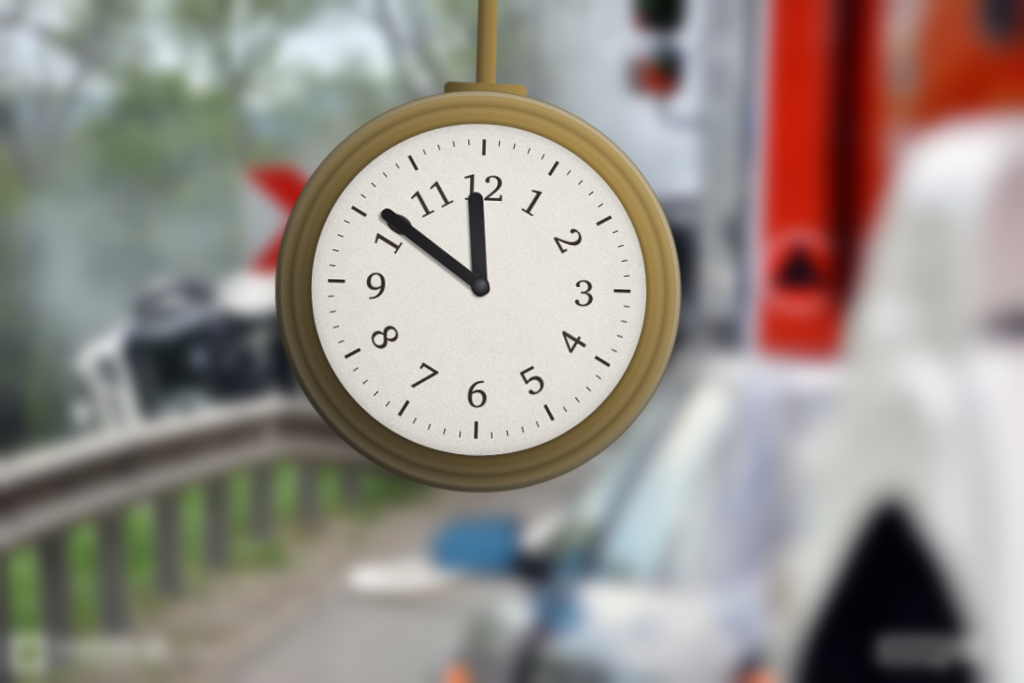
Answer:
11,51
